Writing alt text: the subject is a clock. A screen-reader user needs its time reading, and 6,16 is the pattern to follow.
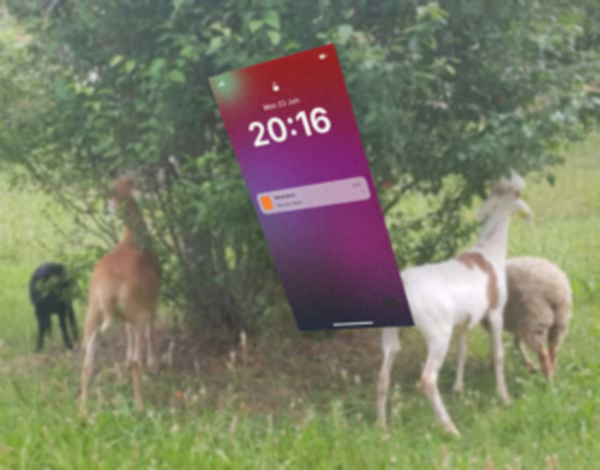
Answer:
20,16
